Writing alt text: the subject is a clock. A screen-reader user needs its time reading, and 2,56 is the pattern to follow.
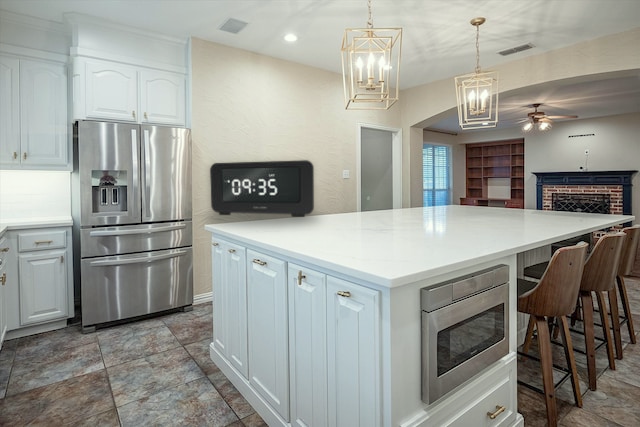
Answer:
9,35
